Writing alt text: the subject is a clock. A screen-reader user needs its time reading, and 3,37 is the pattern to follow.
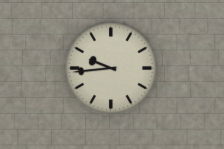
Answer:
9,44
